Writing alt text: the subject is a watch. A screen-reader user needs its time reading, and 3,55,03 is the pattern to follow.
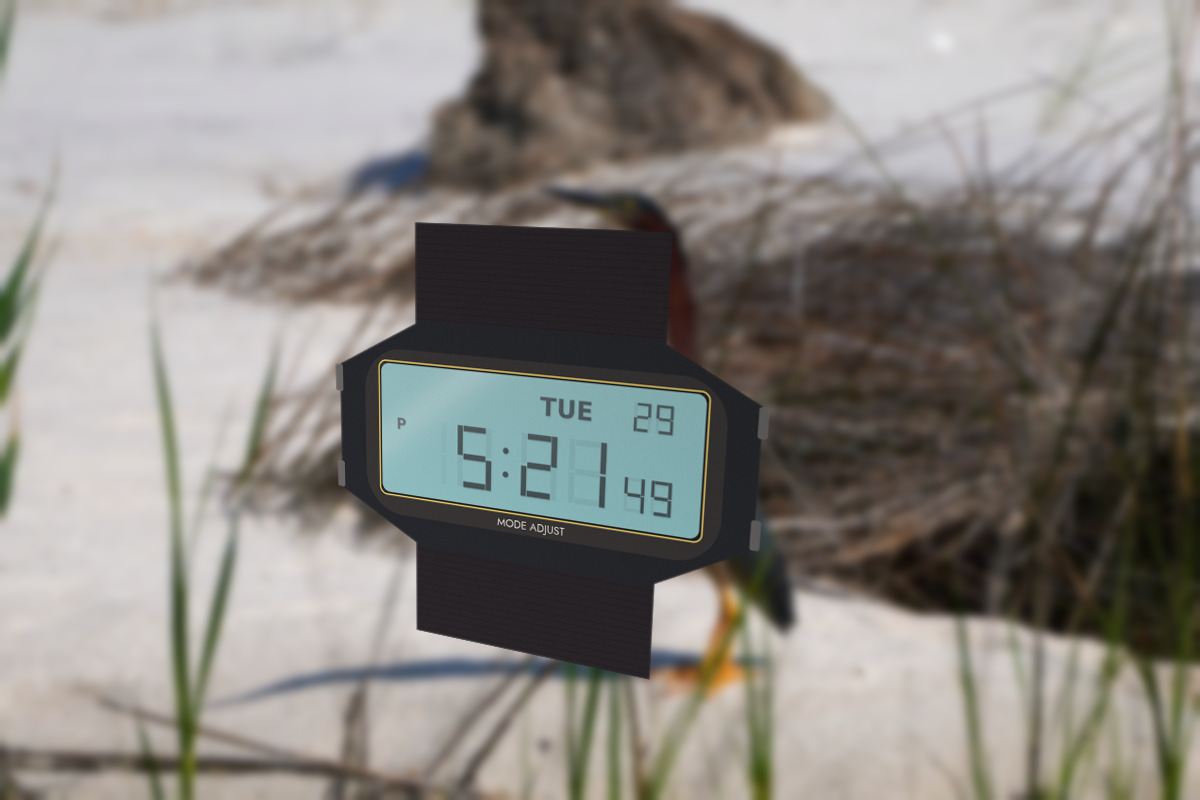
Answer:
5,21,49
